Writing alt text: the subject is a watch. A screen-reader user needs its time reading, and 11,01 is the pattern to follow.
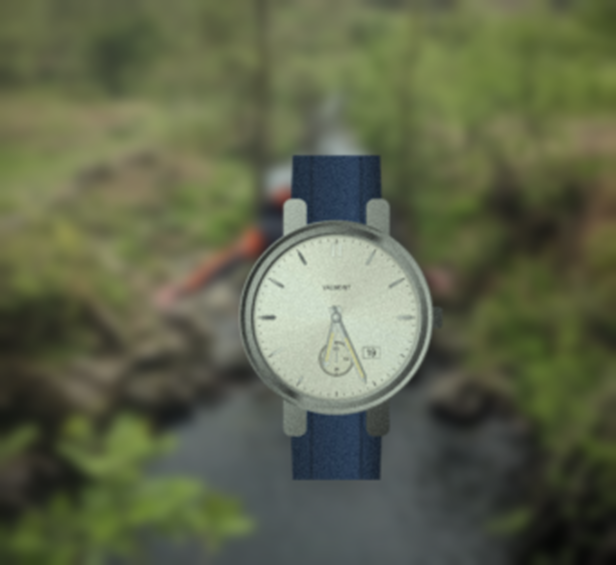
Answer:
6,26
